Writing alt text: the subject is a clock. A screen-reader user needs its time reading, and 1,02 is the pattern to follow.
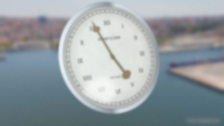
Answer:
4,56
